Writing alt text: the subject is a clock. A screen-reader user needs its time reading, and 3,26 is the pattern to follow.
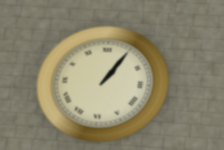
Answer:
1,05
